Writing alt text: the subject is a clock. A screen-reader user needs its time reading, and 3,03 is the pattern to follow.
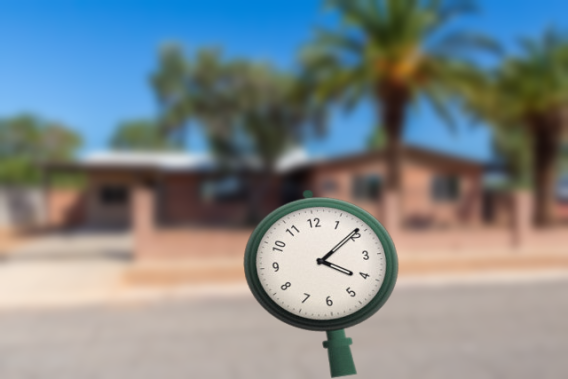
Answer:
4,09
